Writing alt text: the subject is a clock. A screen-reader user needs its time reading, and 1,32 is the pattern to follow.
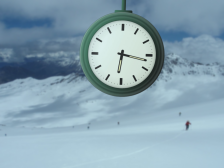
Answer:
6,17
